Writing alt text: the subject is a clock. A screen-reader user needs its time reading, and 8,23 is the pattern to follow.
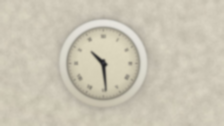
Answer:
10,29
